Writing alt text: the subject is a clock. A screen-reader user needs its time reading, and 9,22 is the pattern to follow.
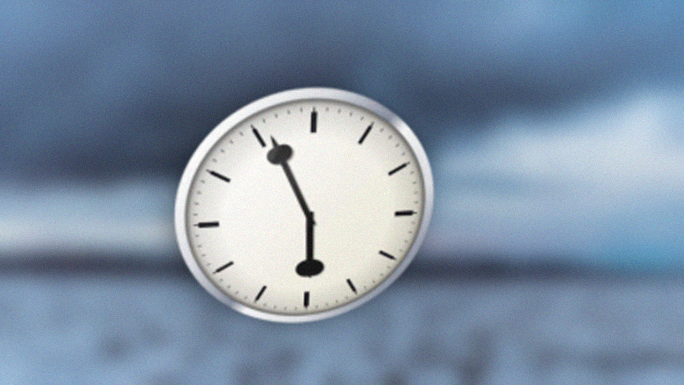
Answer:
5,56
